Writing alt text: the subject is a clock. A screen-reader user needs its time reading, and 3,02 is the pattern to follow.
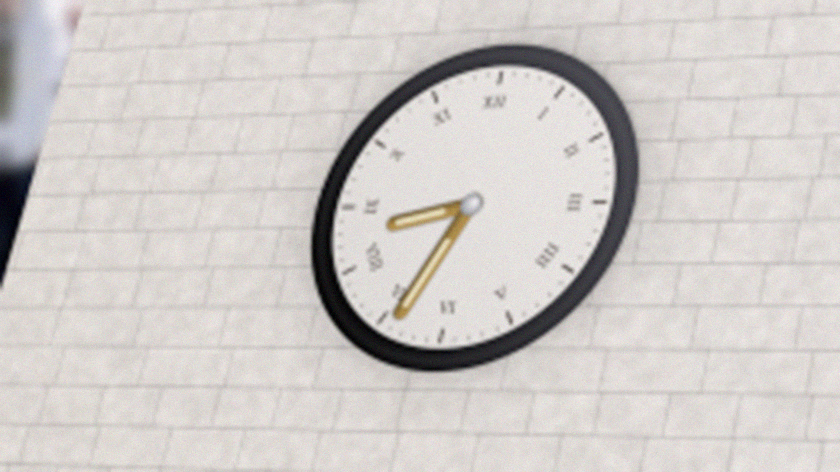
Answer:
8,34
